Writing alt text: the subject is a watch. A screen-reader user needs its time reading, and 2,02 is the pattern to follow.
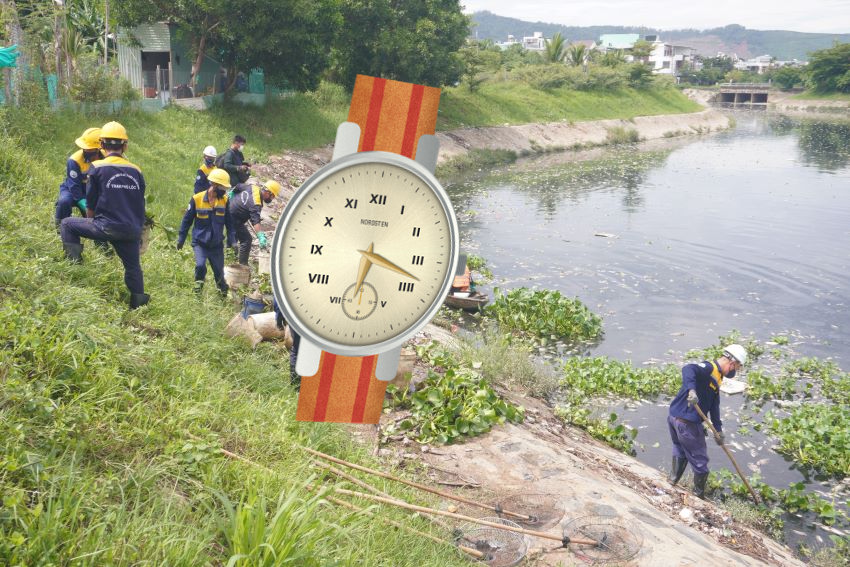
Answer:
6,18
